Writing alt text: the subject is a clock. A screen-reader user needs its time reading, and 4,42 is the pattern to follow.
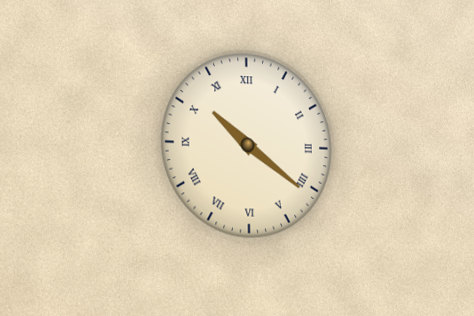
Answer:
10,21
